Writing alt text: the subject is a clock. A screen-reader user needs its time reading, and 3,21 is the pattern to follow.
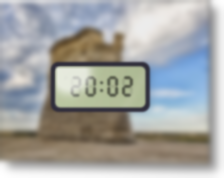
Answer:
20,02
